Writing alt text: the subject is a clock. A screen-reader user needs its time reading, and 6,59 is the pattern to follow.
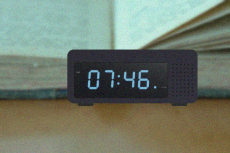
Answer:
7,46
